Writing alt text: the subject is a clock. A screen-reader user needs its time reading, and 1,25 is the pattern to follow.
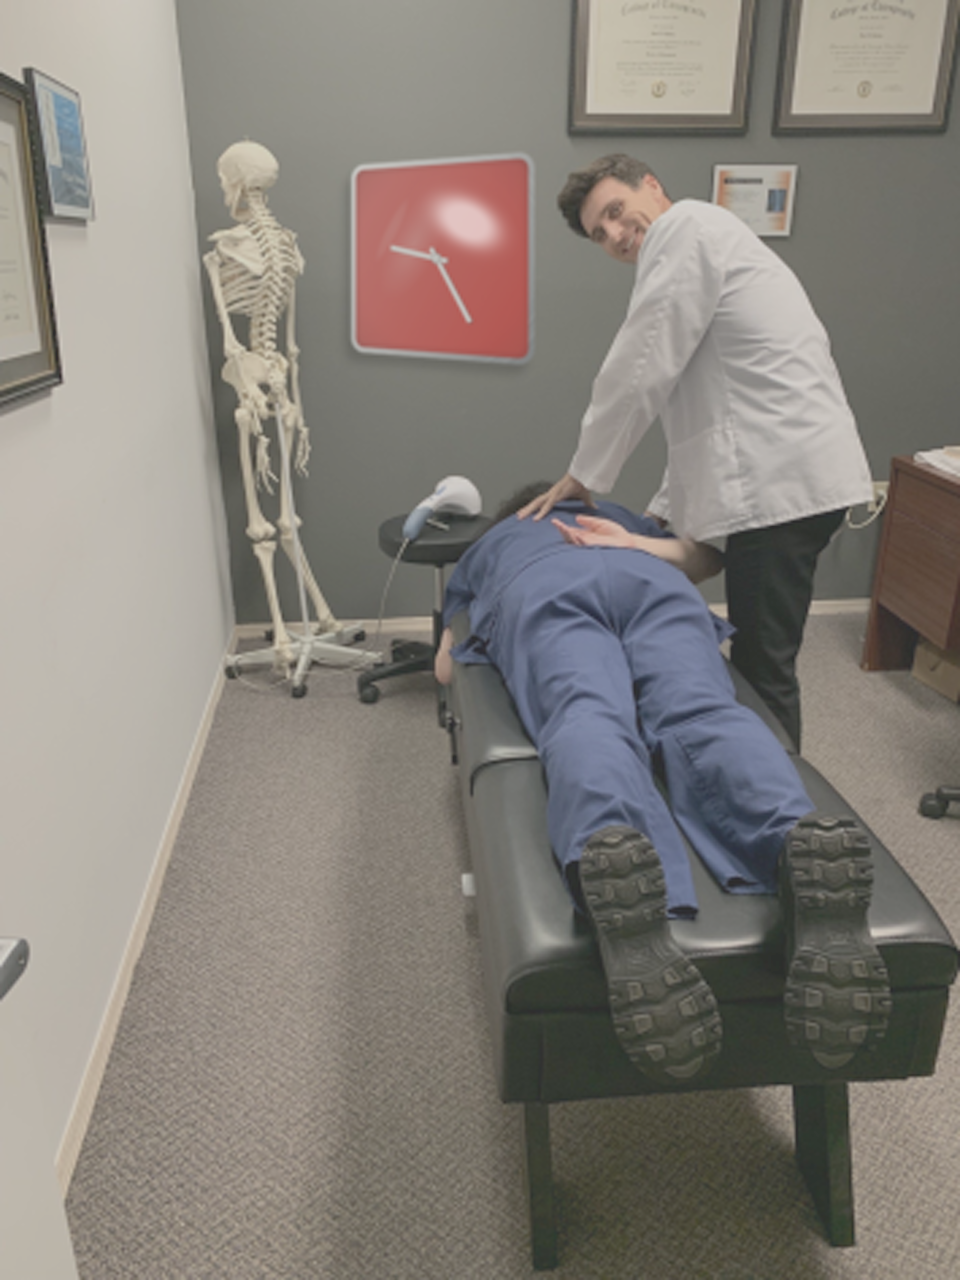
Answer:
9,25
